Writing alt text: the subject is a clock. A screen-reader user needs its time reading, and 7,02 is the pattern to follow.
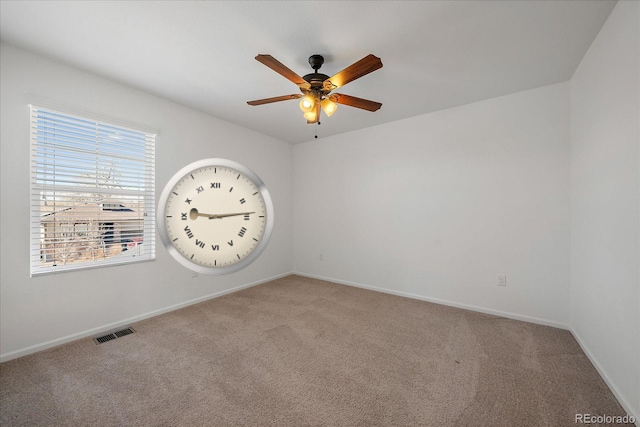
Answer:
9,14
